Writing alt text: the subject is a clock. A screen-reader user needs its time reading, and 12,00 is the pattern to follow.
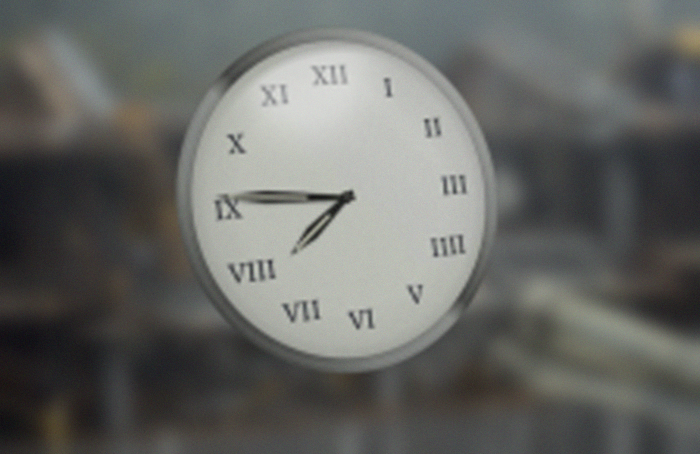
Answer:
7,46
